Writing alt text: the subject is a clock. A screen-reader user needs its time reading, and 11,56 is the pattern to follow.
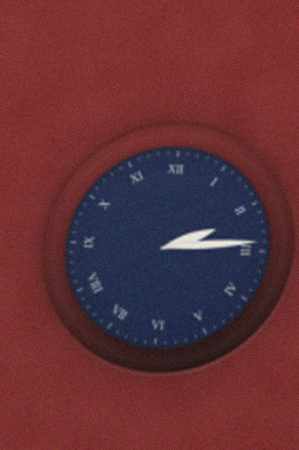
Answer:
2,14
